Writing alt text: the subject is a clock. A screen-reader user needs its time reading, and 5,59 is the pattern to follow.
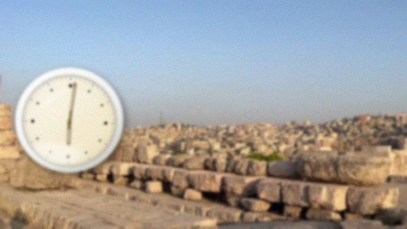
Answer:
6,01
